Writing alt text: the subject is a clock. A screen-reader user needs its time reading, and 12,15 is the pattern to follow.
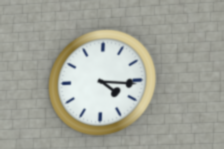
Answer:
4,16
